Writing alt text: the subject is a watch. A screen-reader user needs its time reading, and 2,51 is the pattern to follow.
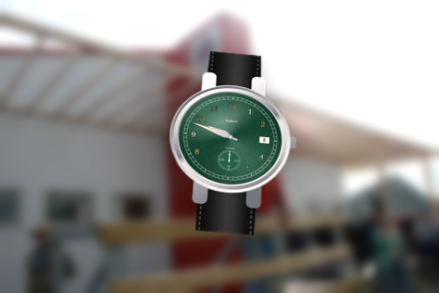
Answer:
9,48
